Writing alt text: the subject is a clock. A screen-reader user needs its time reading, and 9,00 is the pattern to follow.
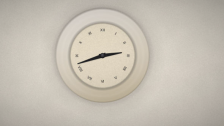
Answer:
2,42
